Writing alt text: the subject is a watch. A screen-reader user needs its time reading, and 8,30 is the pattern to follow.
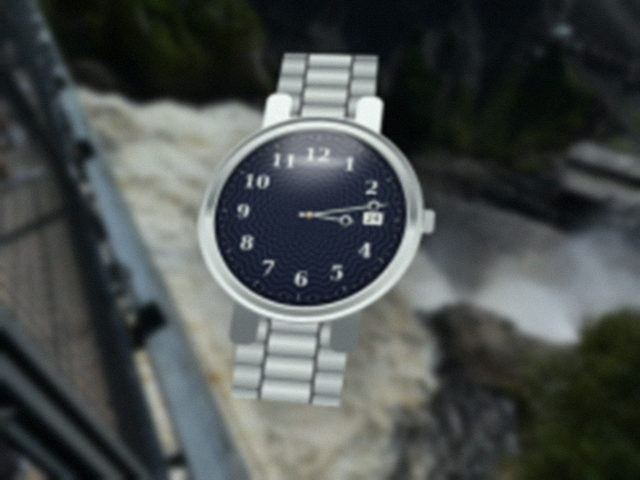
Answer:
3,13
